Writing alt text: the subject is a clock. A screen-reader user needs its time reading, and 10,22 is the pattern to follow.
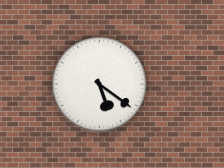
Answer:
5,21
